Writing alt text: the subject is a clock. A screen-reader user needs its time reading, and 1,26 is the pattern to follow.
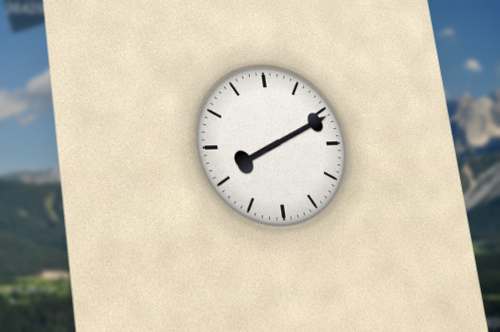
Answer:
8,11
